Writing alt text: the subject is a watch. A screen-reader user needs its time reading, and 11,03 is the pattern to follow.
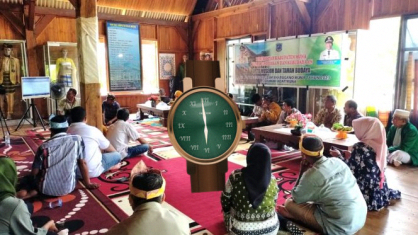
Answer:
5,59
